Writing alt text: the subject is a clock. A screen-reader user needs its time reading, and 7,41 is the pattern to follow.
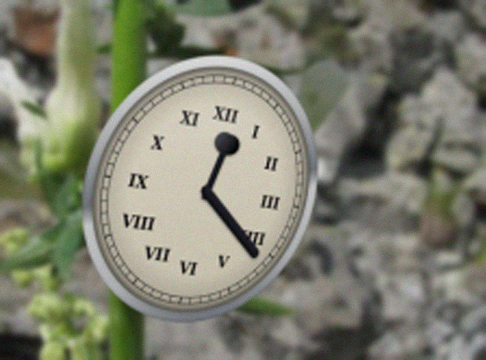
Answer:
12,21
